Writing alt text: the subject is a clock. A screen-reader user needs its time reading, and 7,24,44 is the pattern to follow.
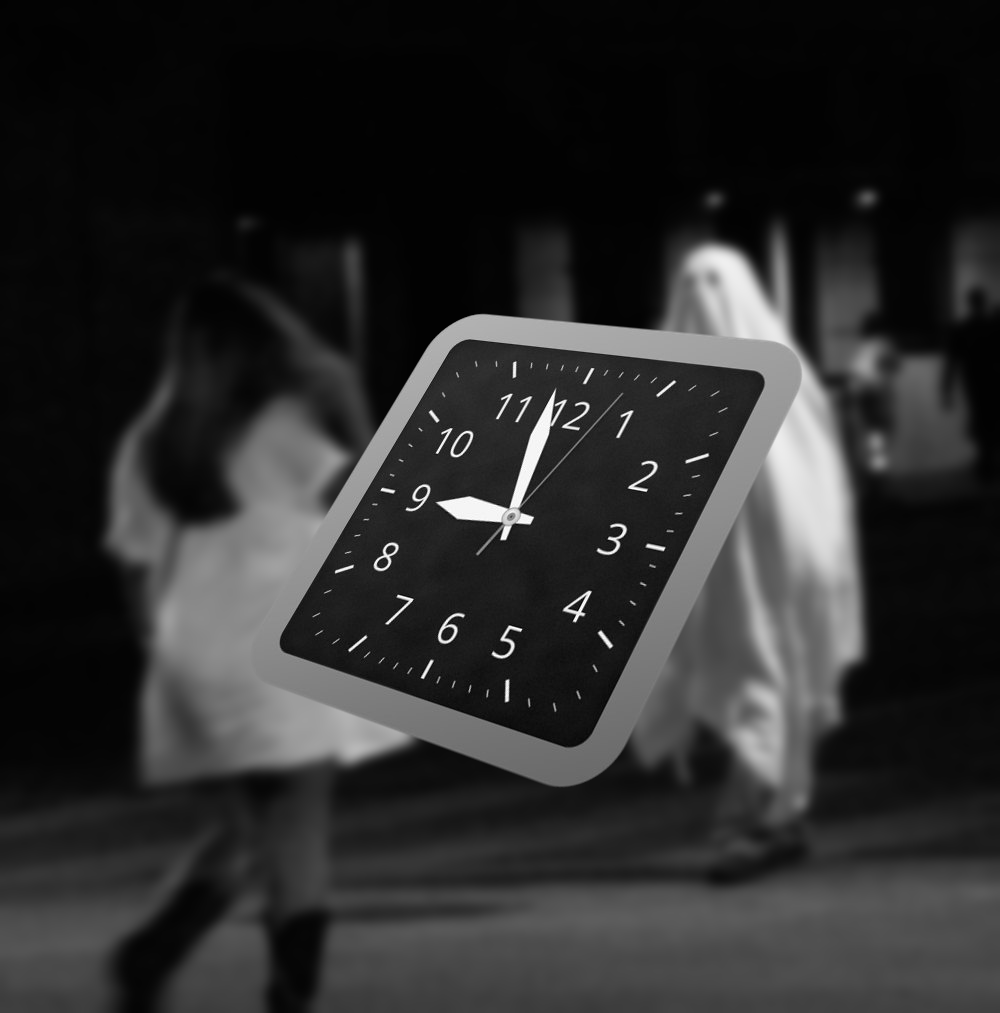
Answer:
8,58,03
